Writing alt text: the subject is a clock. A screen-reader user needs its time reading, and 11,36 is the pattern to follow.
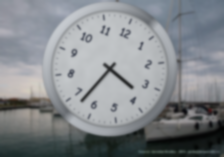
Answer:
3,33
